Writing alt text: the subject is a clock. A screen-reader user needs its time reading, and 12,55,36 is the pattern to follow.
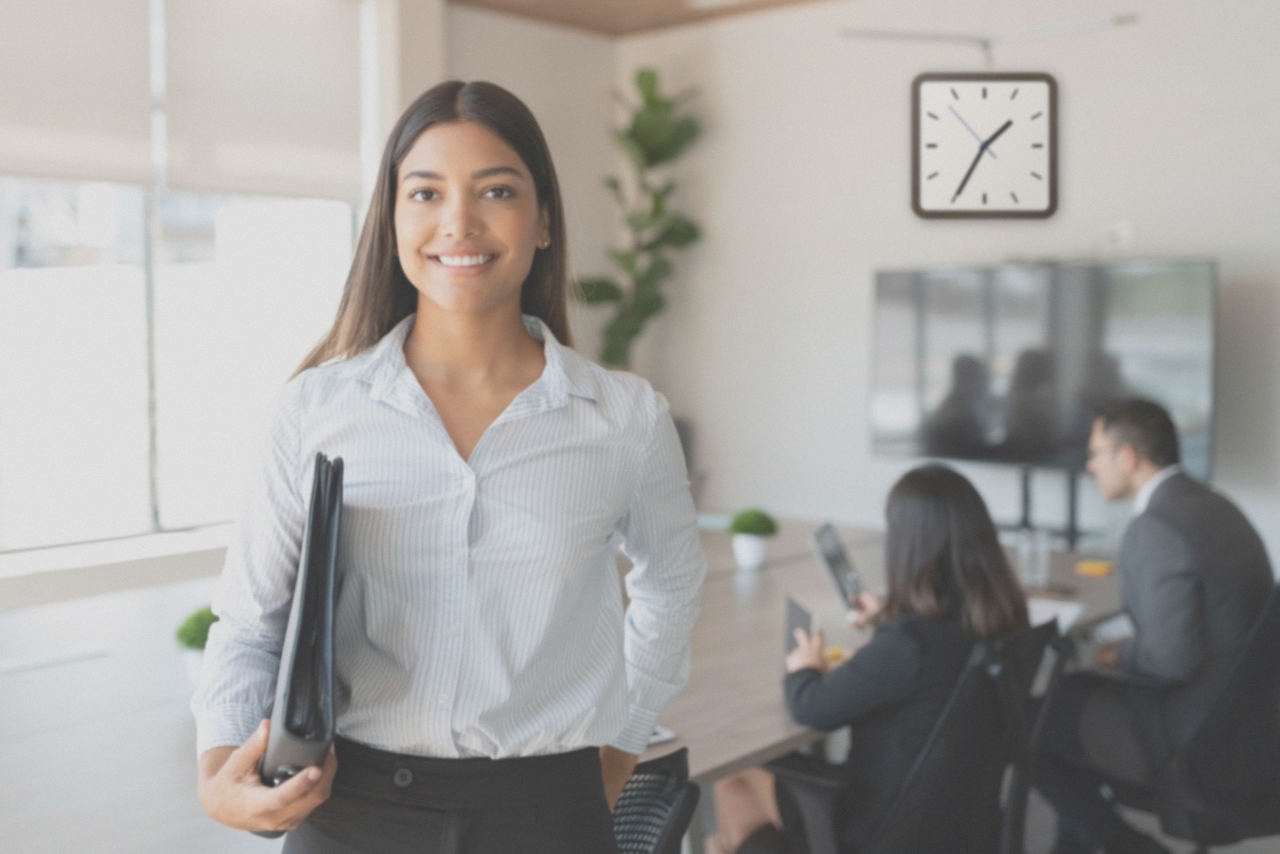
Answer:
1,34,53
